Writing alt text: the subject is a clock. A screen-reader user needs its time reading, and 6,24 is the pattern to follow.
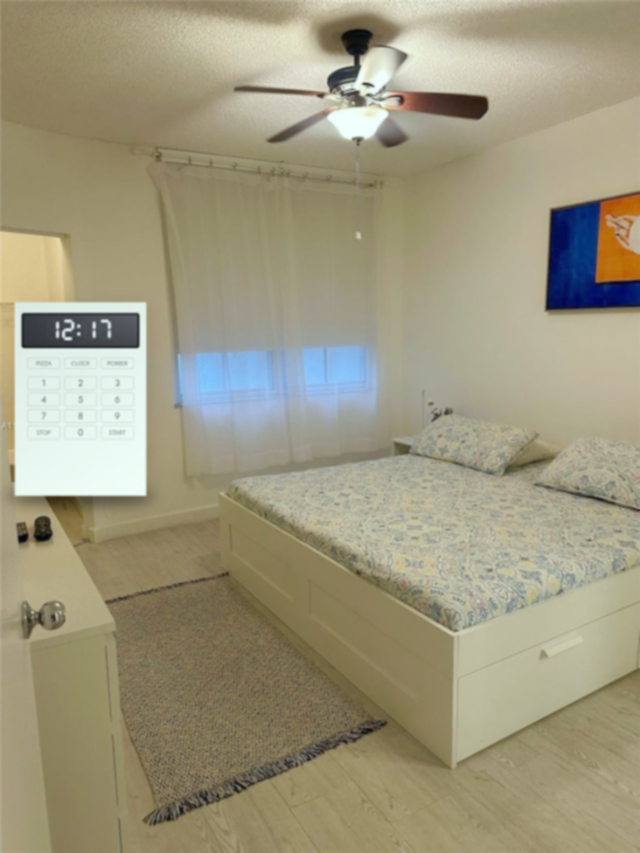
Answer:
12,17
